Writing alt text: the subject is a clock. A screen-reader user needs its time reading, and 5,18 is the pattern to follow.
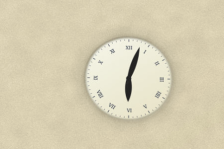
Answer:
6,03
